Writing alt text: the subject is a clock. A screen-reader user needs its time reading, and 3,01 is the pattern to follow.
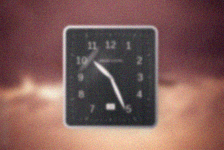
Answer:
10,26
